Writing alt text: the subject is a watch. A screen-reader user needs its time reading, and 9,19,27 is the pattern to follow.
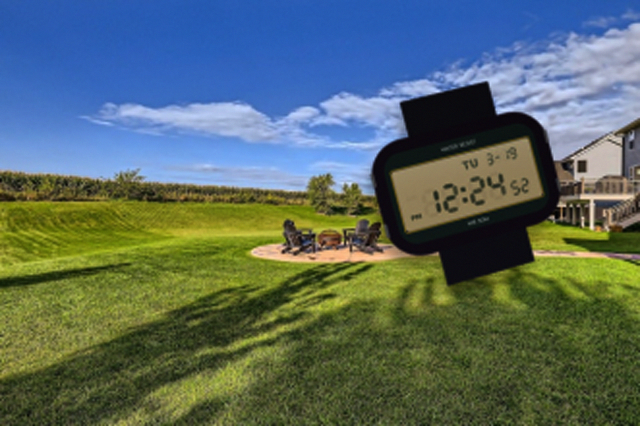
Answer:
12,24,52
